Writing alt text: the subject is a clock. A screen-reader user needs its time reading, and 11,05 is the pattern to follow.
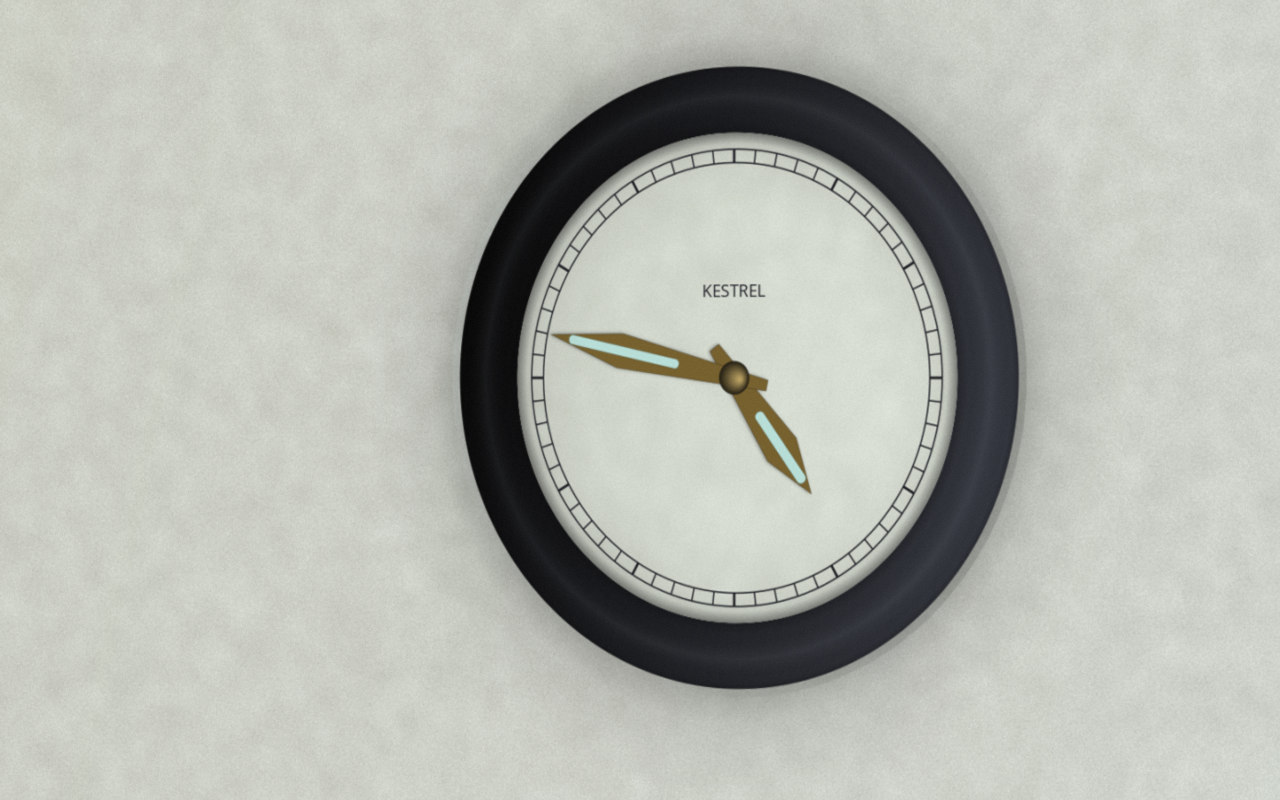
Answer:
4,47
